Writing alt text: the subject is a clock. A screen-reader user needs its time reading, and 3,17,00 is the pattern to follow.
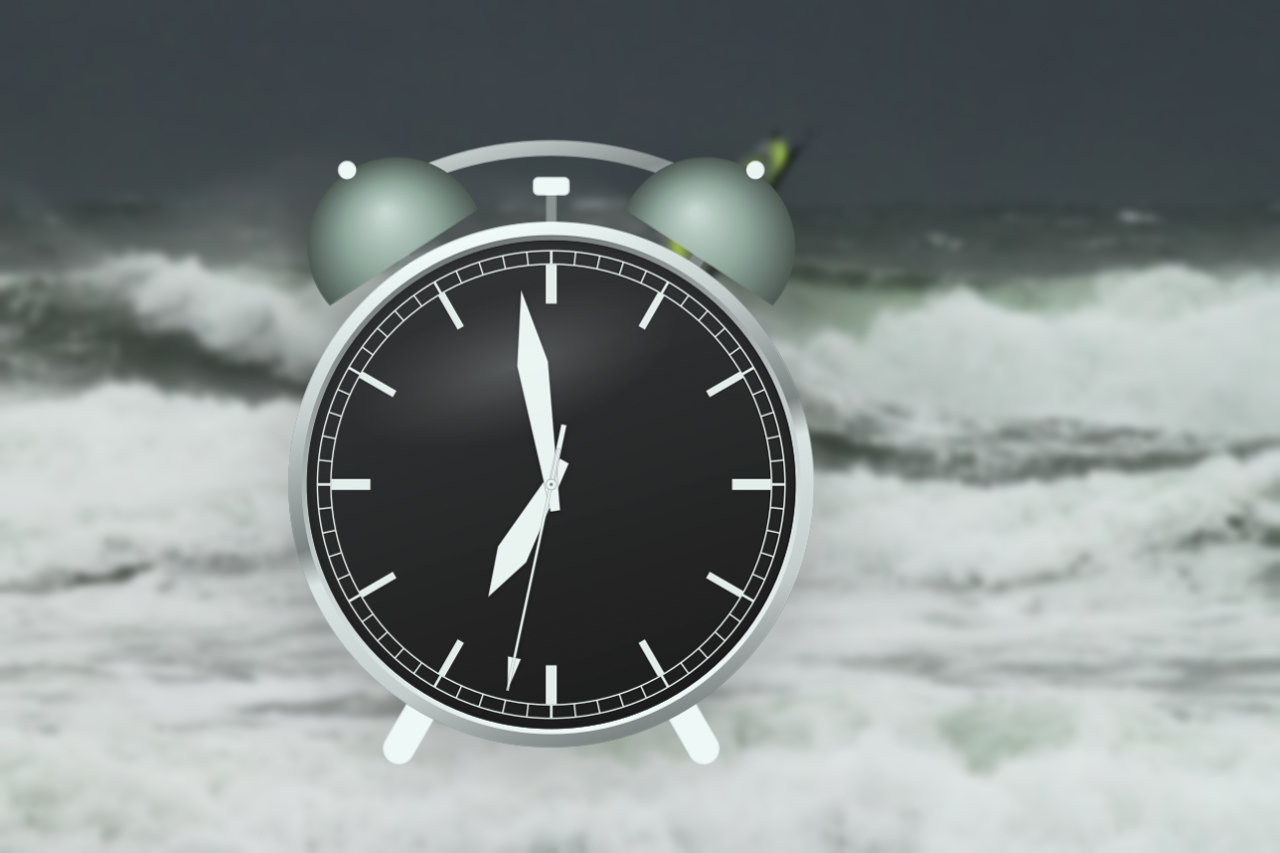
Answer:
6,58,32
